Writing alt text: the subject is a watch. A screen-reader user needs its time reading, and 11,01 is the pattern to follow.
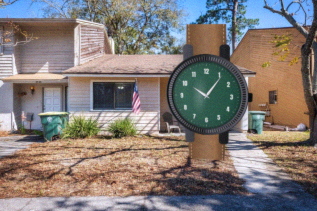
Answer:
10,06
